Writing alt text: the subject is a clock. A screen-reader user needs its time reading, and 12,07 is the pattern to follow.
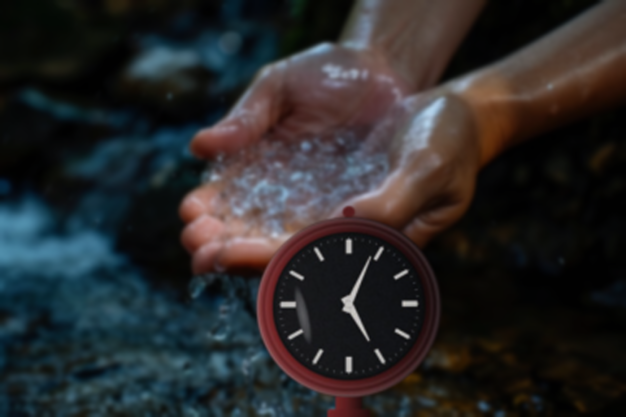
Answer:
5,04
